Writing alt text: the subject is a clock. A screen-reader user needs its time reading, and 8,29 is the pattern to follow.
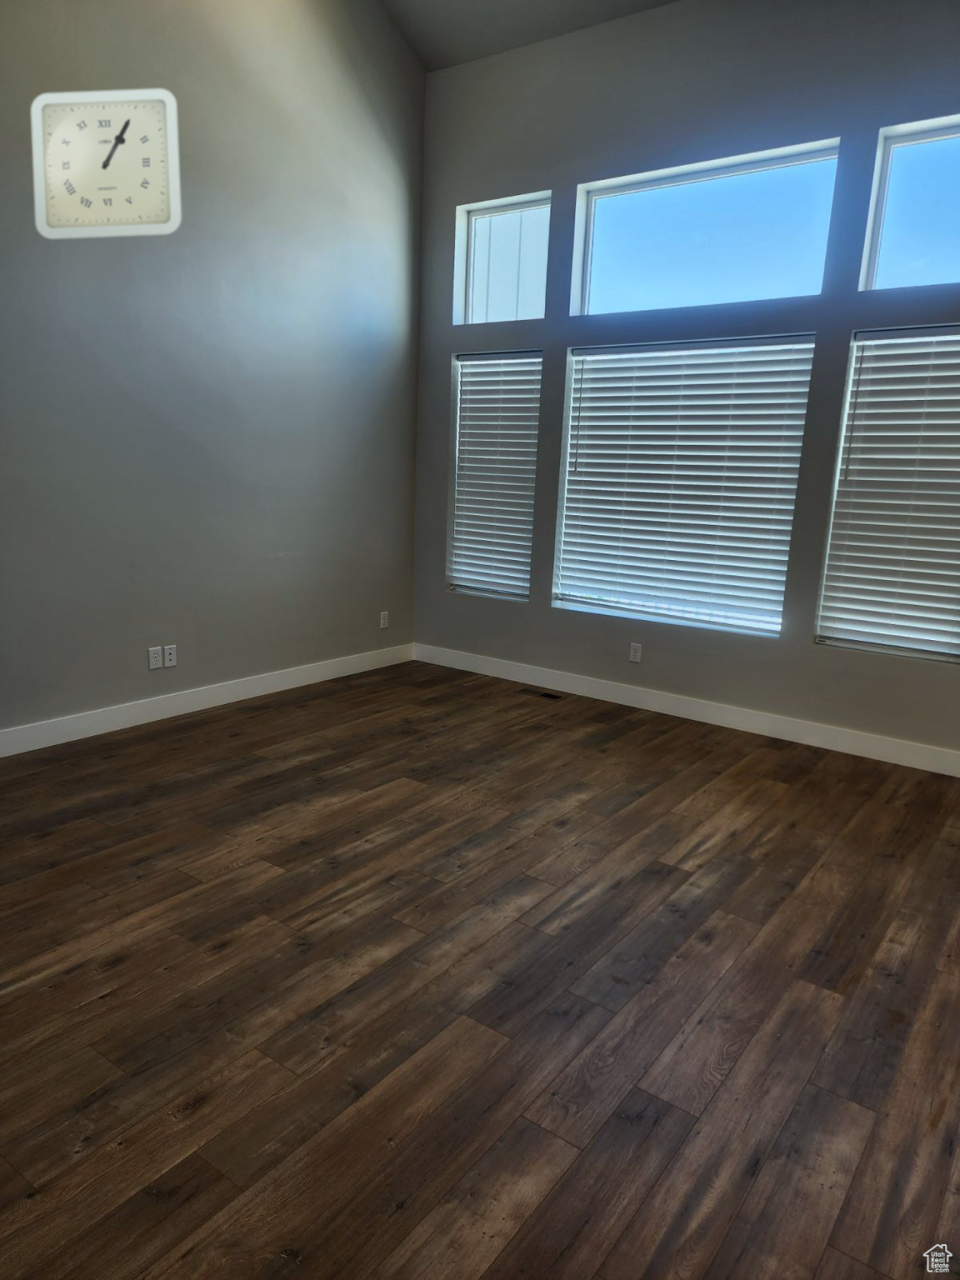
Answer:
1,05
